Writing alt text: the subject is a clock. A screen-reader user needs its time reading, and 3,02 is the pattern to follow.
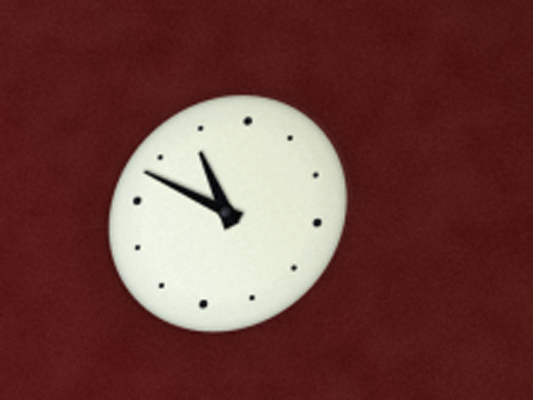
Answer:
10,48
